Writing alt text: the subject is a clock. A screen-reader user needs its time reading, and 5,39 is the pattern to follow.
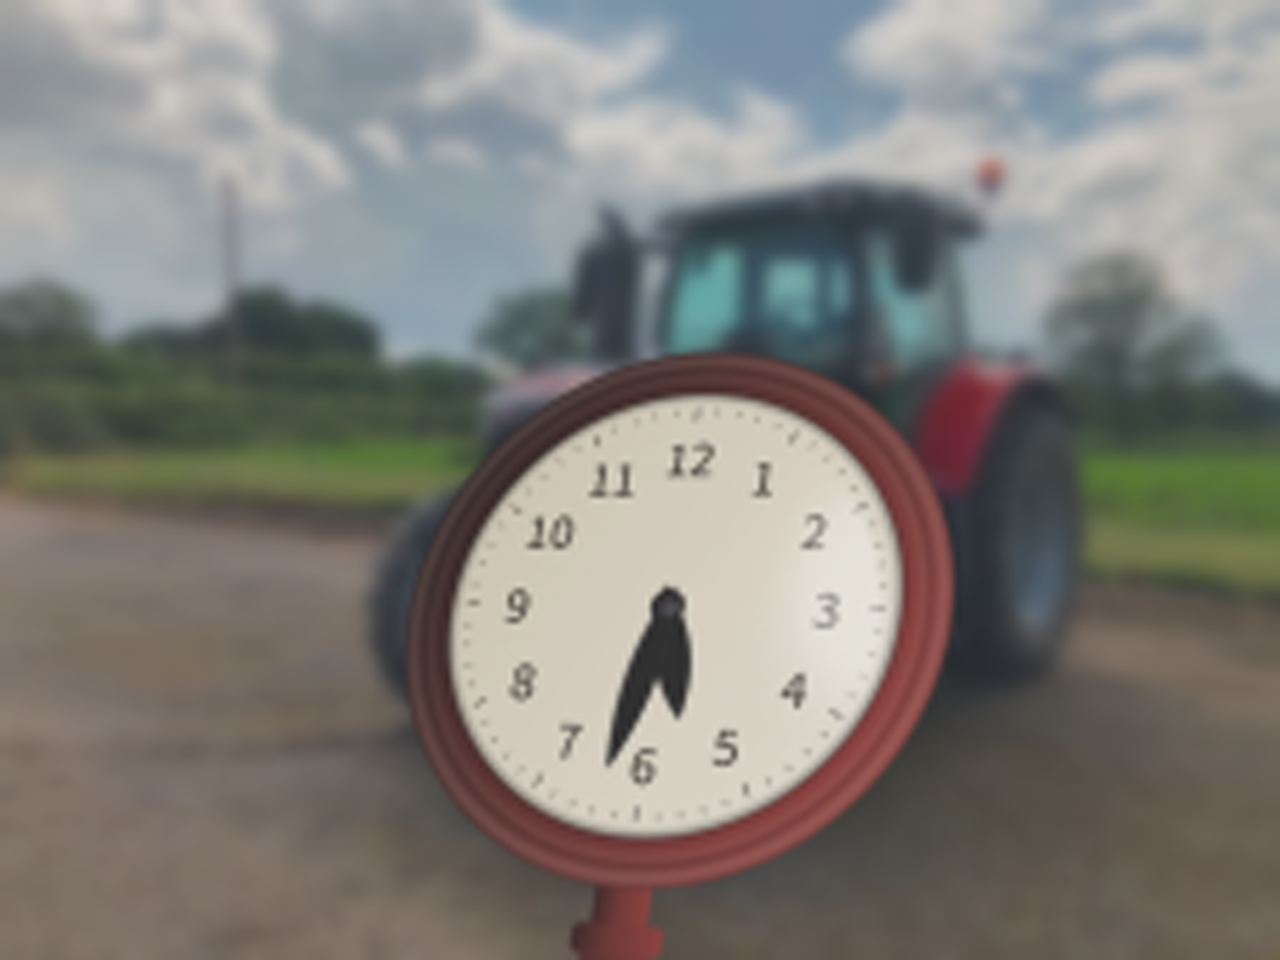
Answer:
5,32
